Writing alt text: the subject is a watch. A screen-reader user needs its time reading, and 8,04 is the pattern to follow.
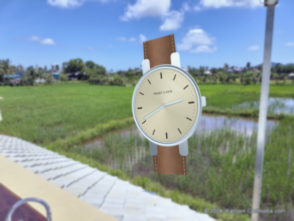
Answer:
2,41
